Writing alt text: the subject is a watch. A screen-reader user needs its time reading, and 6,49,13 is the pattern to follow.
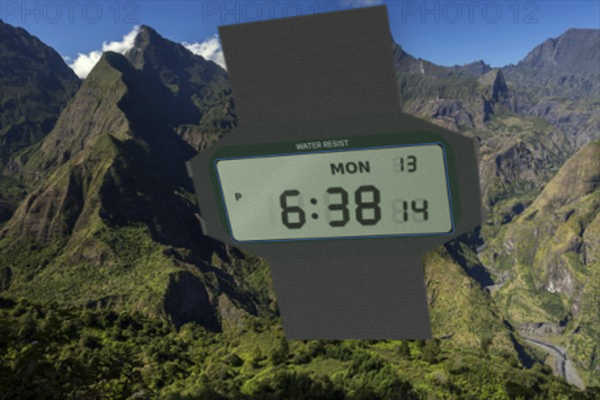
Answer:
6,38,14
